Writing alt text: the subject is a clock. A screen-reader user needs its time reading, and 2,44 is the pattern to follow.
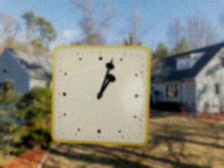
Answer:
1,03
